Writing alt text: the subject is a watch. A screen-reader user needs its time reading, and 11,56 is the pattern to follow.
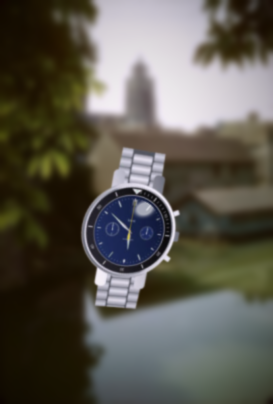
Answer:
5,51
